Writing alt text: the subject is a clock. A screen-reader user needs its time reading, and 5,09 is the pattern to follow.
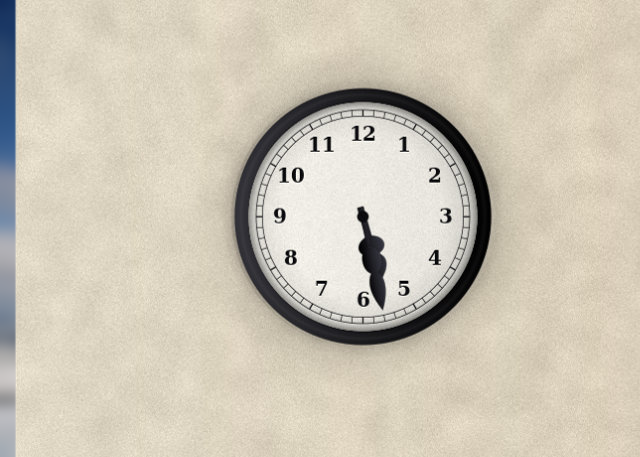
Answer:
5,28
